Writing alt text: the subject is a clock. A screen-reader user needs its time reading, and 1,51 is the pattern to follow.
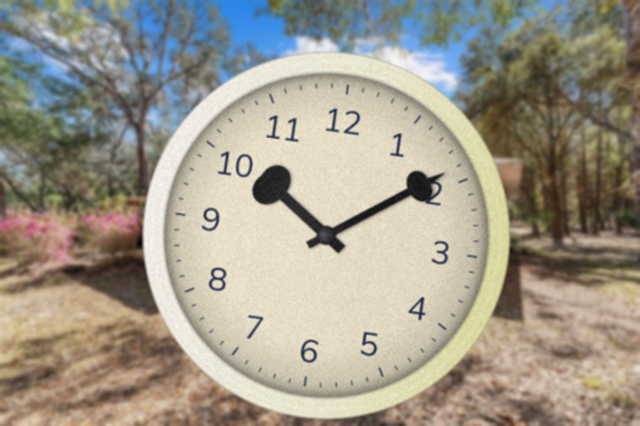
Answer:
10,09
